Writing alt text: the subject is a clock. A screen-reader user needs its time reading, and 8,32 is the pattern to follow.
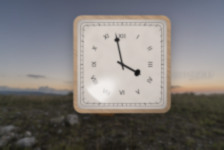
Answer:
3,58
